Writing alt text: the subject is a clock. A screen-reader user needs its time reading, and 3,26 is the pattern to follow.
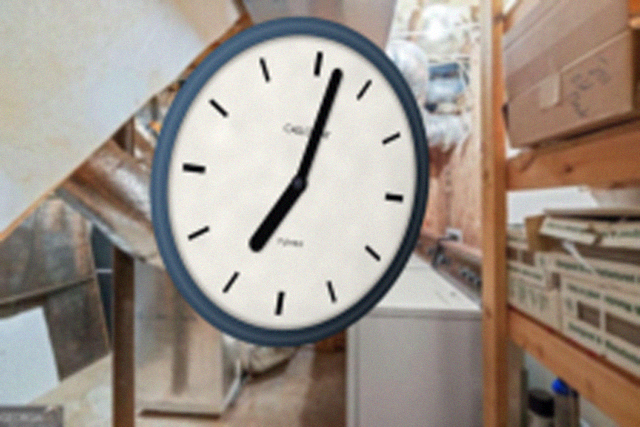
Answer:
7,02
